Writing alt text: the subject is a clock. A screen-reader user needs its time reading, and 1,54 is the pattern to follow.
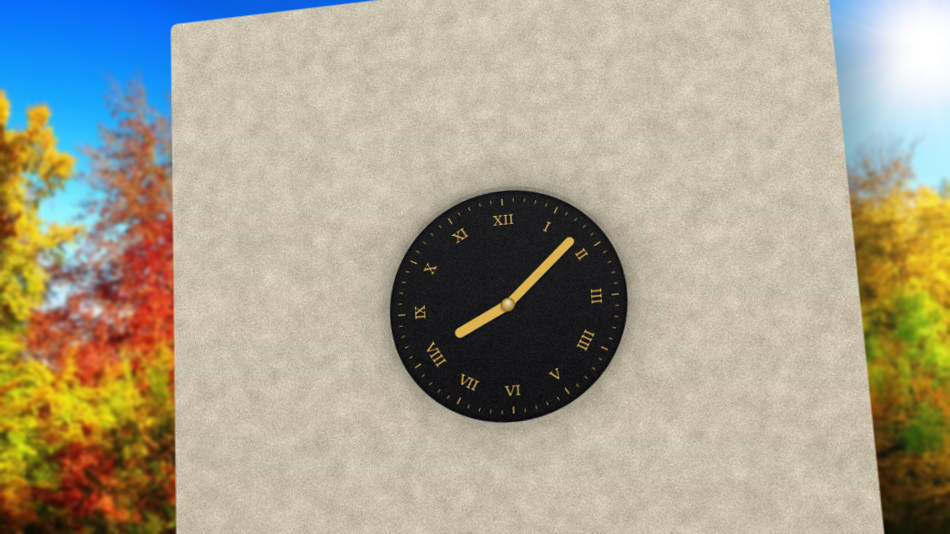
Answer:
8,08
